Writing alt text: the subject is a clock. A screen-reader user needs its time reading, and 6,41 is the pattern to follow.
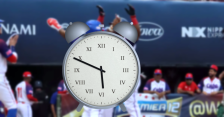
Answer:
5,49
